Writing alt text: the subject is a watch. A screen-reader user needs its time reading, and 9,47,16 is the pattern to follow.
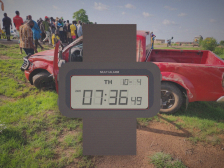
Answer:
7,36,49
